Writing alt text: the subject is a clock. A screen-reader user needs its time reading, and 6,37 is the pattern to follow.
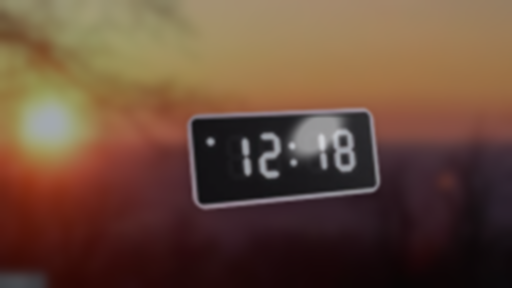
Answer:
12,18
